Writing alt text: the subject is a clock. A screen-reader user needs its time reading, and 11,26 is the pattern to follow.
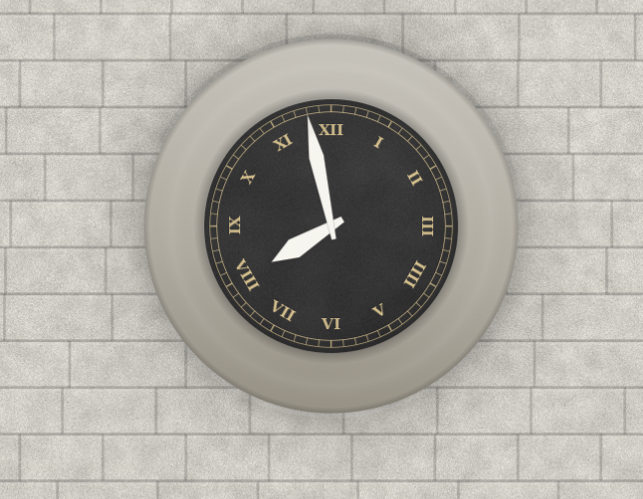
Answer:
7,58
